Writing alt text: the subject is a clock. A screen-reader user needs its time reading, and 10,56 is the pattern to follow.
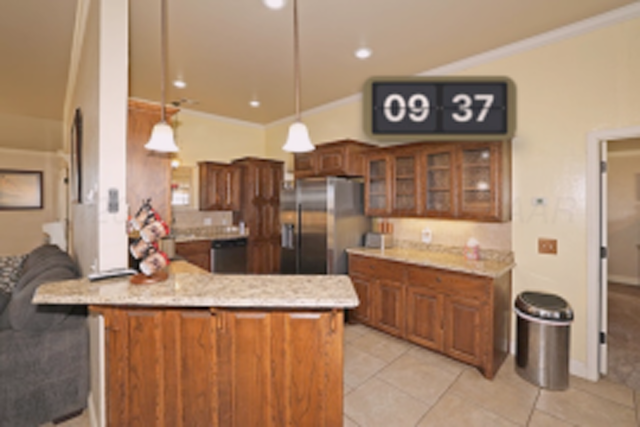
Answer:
9,37
